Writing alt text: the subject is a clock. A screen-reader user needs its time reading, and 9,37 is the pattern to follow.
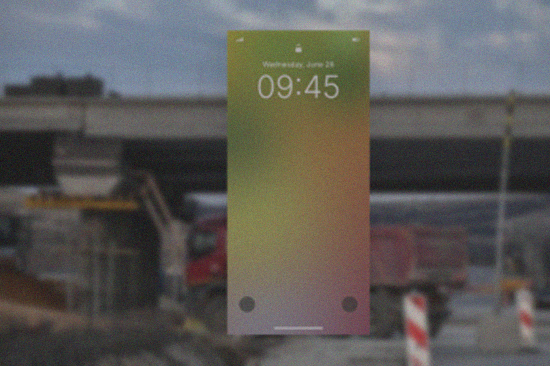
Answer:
9,45
